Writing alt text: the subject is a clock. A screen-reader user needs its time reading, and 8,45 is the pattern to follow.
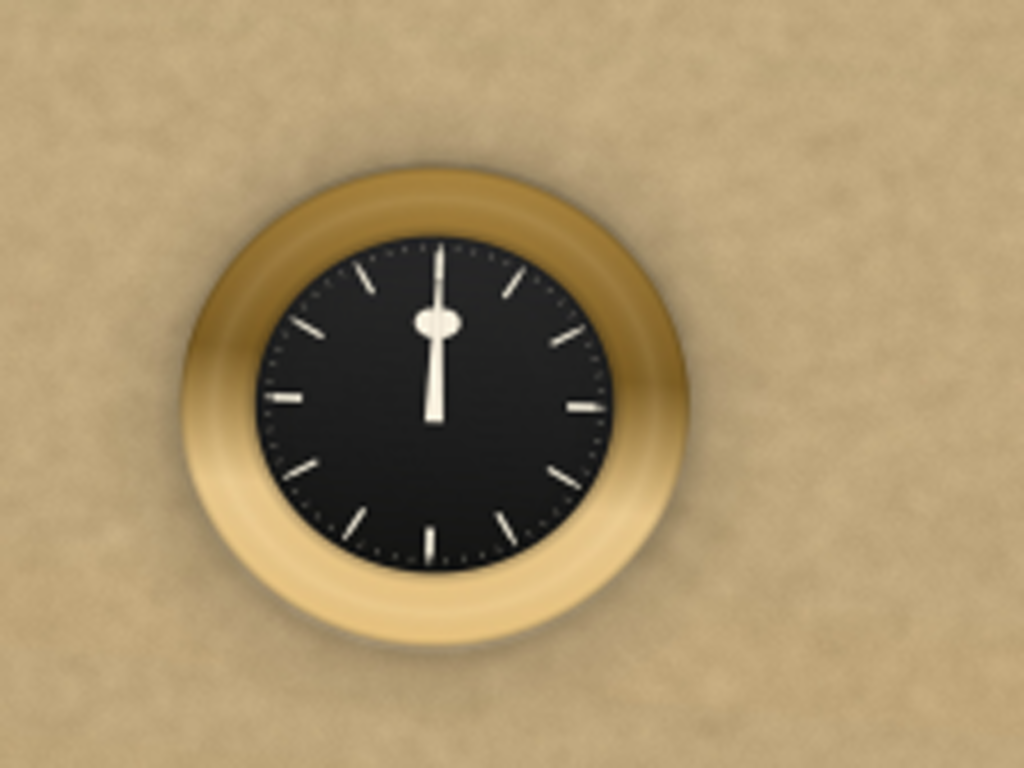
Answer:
12,00
